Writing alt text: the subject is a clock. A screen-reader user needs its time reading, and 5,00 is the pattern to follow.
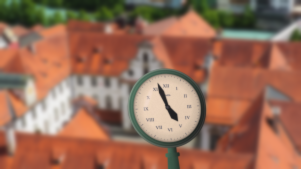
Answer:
4,57
